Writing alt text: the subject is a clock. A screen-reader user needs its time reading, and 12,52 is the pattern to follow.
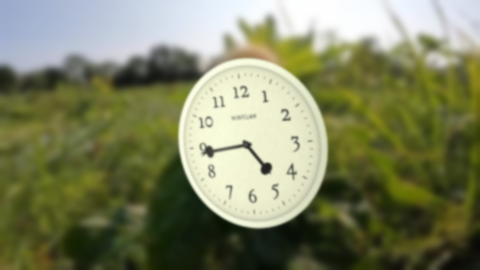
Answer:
4,44
